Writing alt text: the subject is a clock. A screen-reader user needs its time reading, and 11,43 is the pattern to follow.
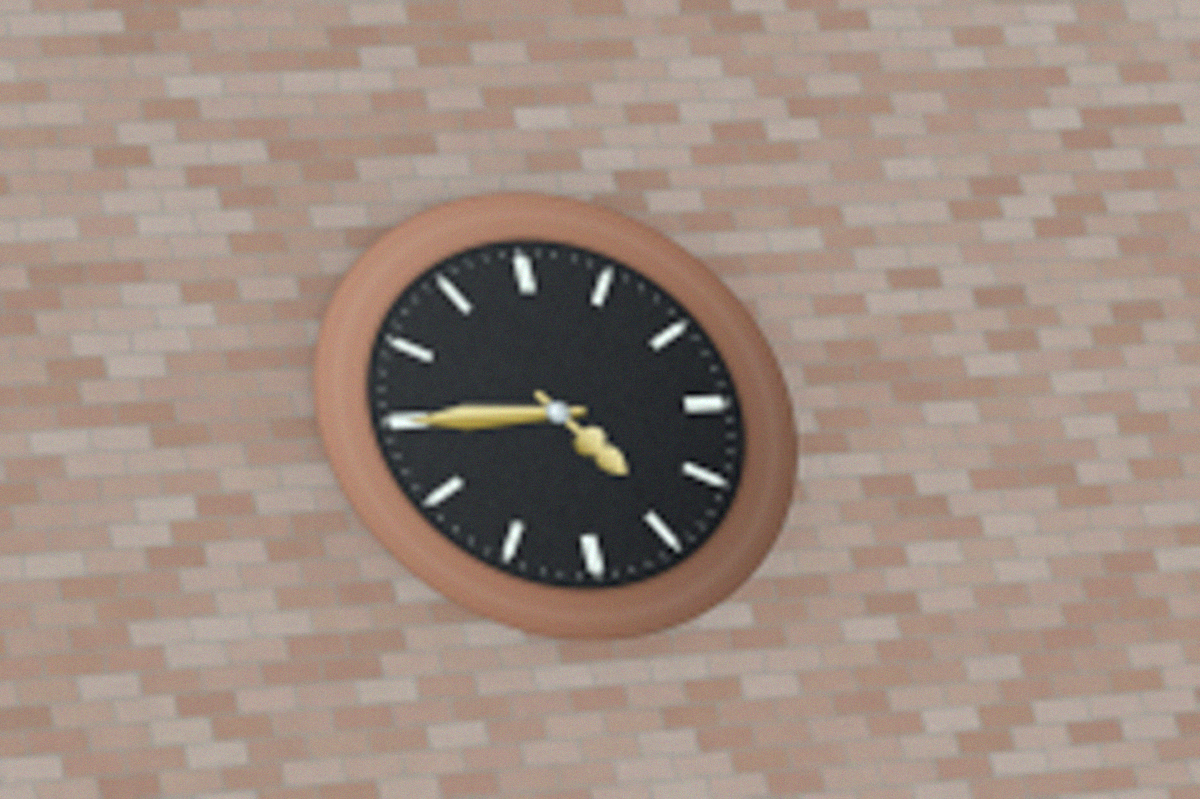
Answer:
4,45
